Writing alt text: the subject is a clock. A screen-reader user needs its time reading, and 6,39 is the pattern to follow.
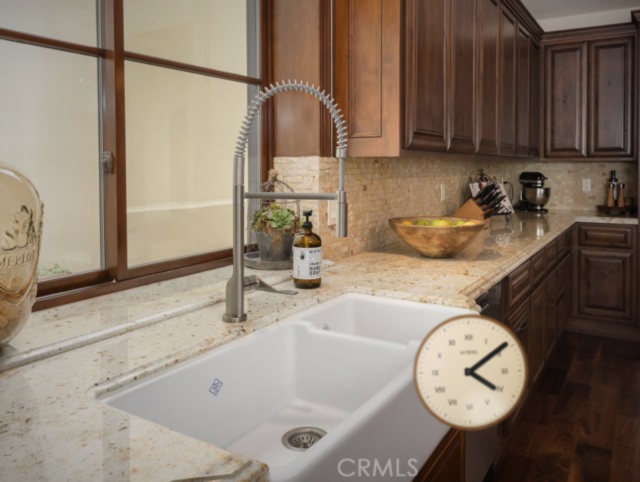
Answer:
4,09
